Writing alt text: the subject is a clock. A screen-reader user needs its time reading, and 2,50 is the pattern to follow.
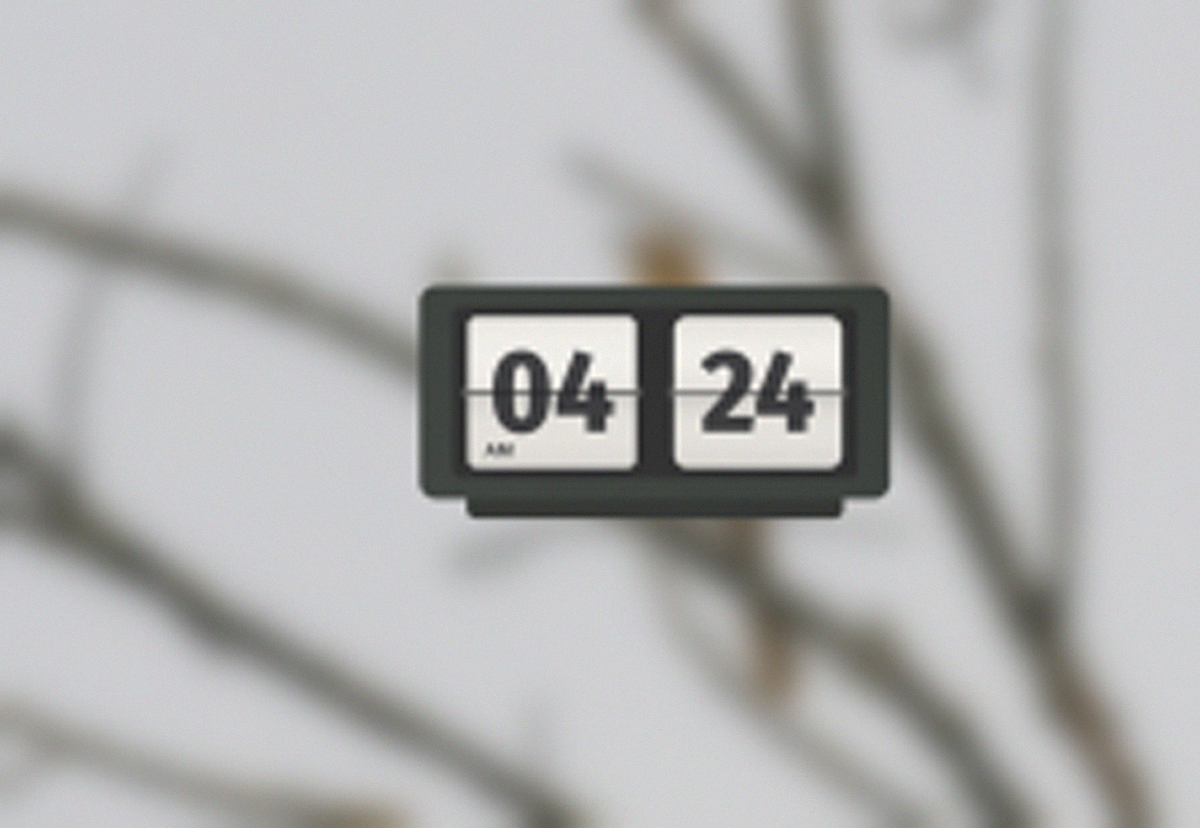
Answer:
4,24
